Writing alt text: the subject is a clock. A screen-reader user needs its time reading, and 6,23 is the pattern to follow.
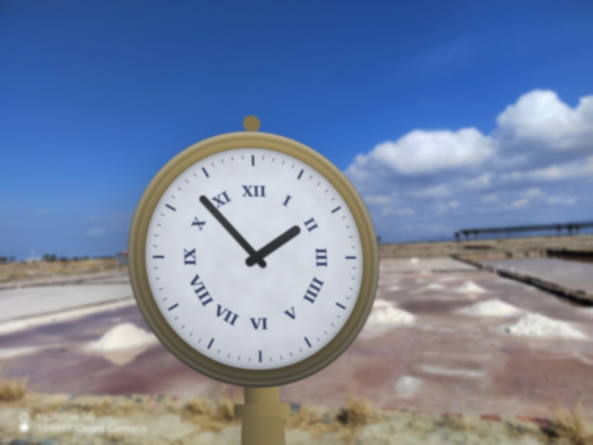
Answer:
1,53
